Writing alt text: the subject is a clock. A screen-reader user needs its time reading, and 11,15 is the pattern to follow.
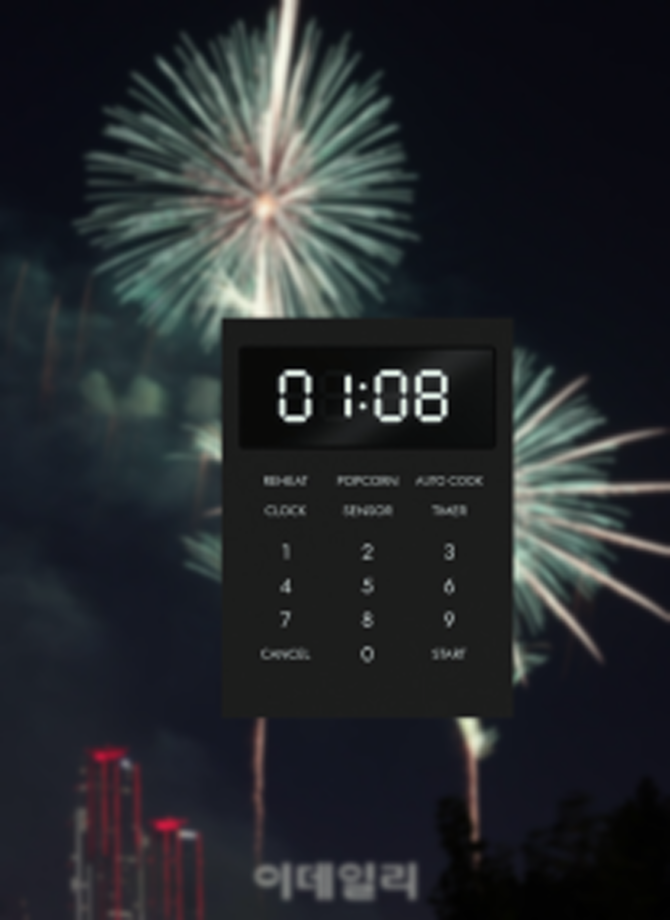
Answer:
1,08
